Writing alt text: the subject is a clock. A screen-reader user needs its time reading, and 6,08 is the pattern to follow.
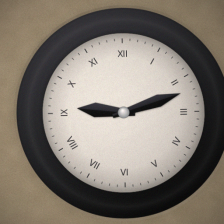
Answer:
9,12
